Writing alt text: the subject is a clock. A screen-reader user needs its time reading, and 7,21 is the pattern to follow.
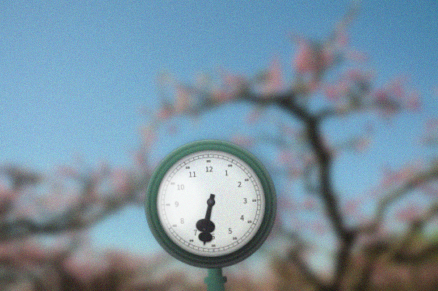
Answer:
6,32
